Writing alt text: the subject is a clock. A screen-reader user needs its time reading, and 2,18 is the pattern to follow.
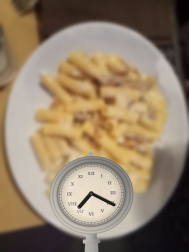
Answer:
7,20
